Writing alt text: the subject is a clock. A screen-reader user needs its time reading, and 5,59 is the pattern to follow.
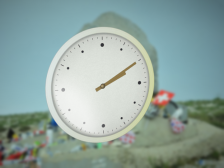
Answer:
2,10
